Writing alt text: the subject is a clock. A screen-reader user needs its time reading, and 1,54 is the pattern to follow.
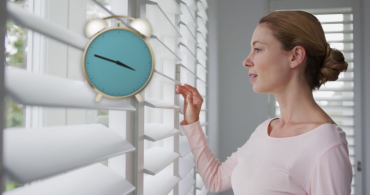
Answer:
3,48
